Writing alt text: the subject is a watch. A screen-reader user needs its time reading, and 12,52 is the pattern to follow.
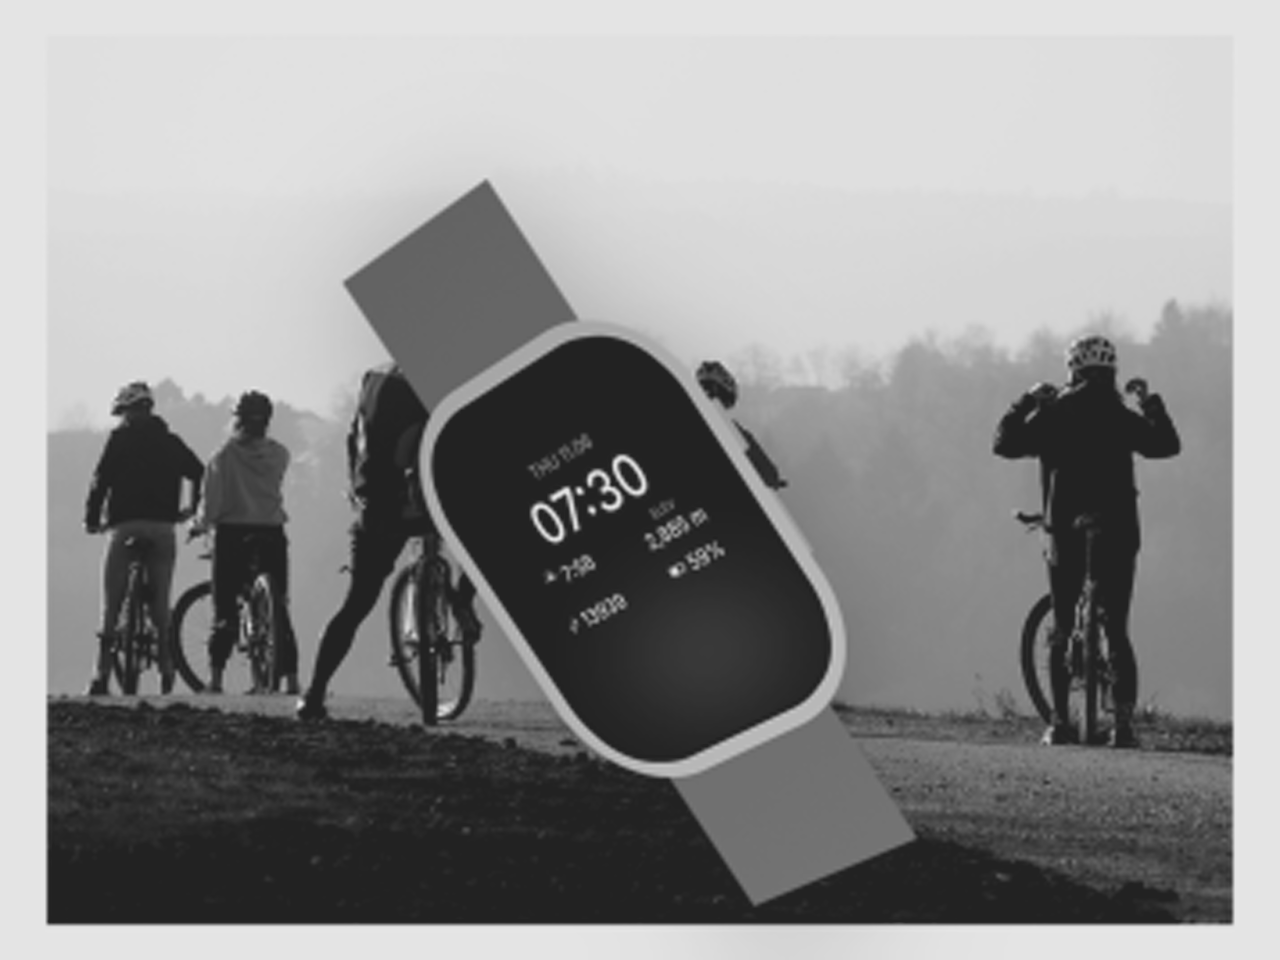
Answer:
7,30
